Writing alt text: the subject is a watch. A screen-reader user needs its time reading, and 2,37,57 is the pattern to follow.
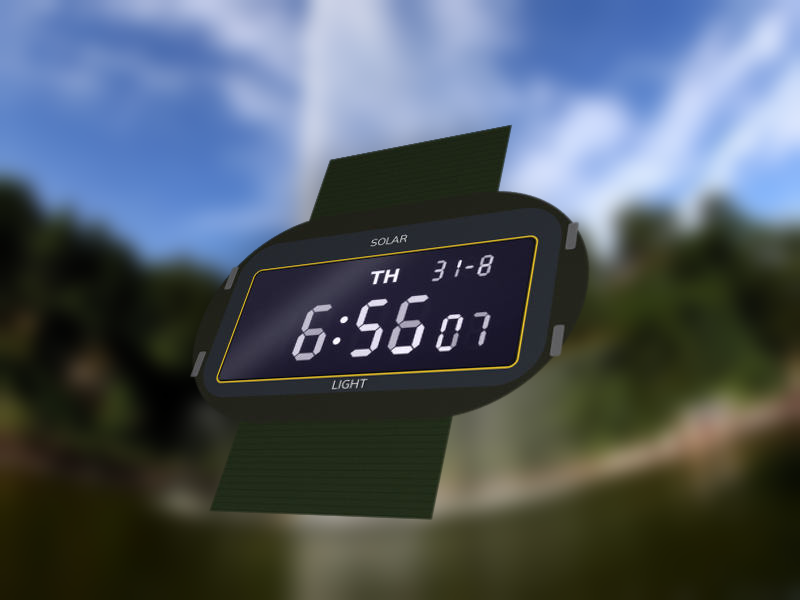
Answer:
6,56,07
